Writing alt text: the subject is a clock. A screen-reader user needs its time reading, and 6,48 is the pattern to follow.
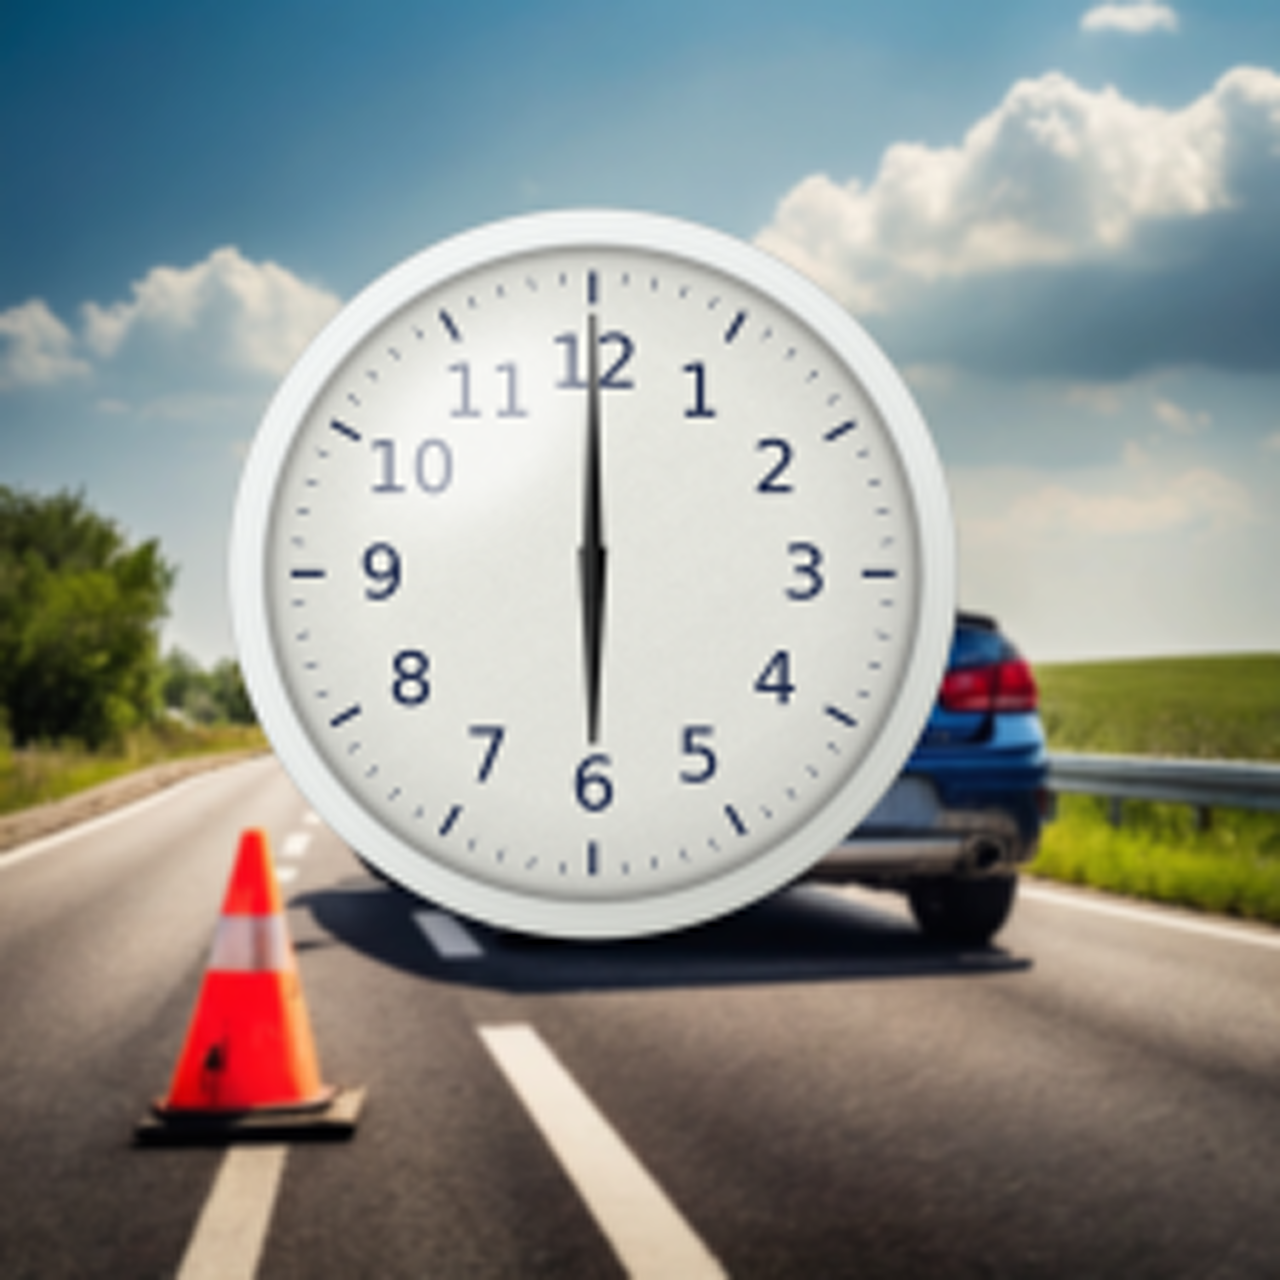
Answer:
6,00
